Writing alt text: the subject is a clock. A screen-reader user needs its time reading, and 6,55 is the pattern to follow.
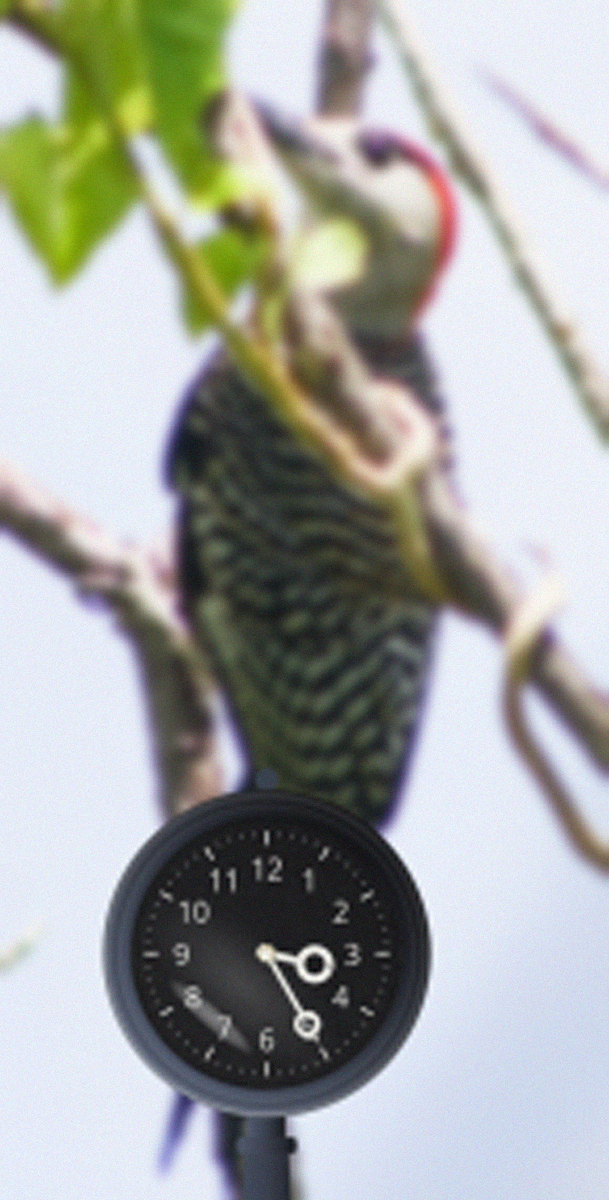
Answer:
3,25
